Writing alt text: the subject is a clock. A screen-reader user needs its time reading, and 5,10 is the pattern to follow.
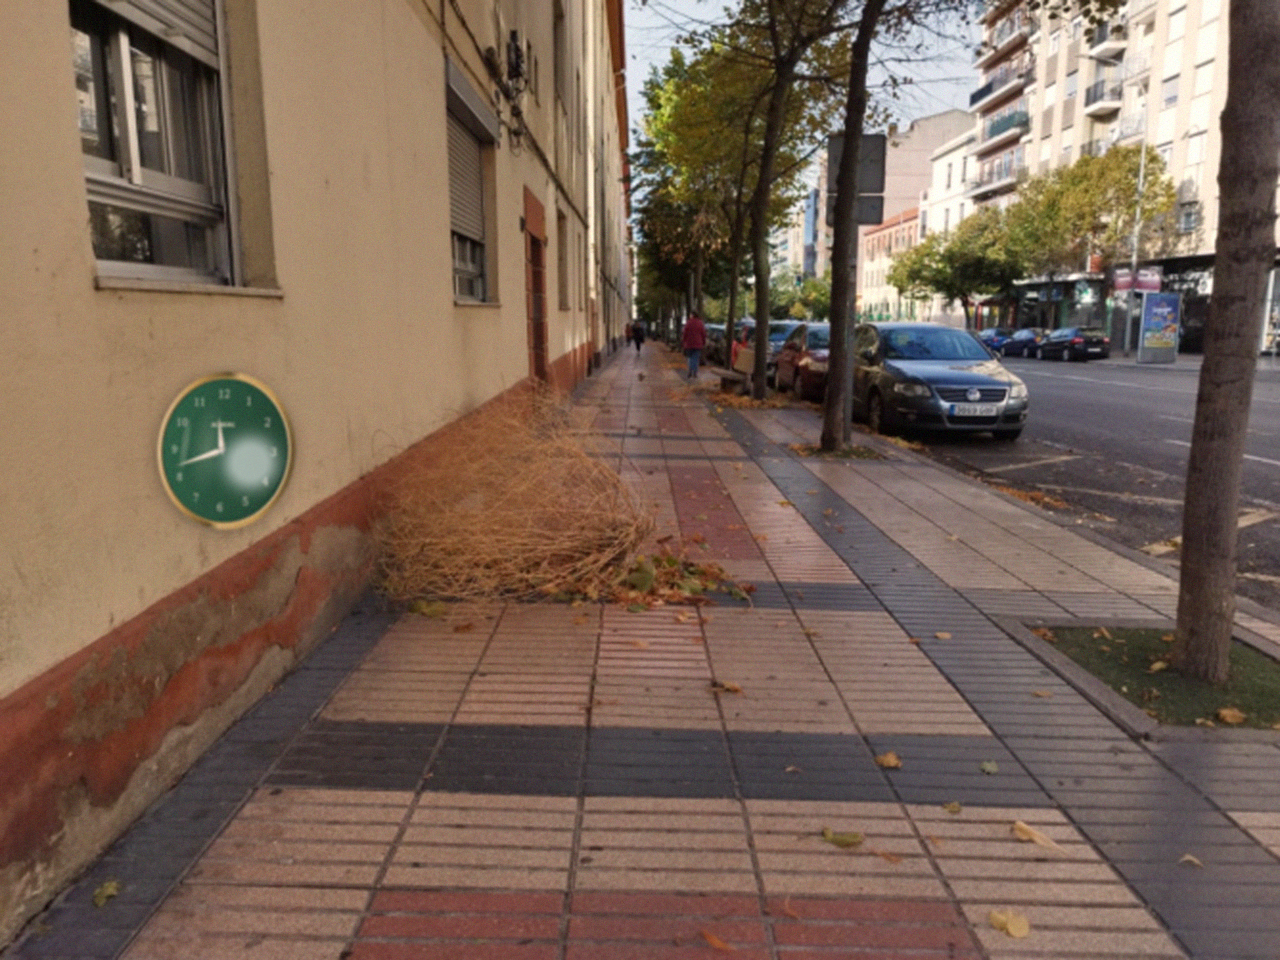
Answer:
11,42
